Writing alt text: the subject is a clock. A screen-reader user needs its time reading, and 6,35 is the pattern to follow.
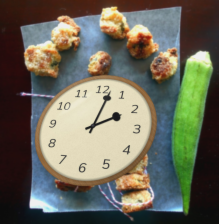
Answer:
2,02
